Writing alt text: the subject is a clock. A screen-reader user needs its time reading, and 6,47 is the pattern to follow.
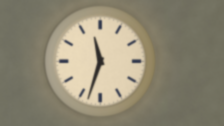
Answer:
11,33
